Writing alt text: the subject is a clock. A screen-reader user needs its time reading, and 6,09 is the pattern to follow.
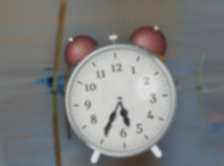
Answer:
5,35
